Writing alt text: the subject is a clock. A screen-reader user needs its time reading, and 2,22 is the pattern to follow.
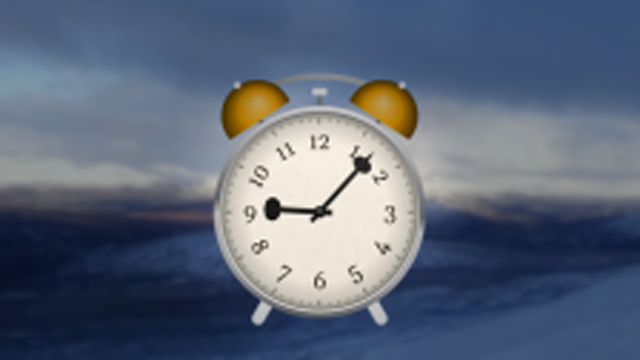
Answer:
9,07
